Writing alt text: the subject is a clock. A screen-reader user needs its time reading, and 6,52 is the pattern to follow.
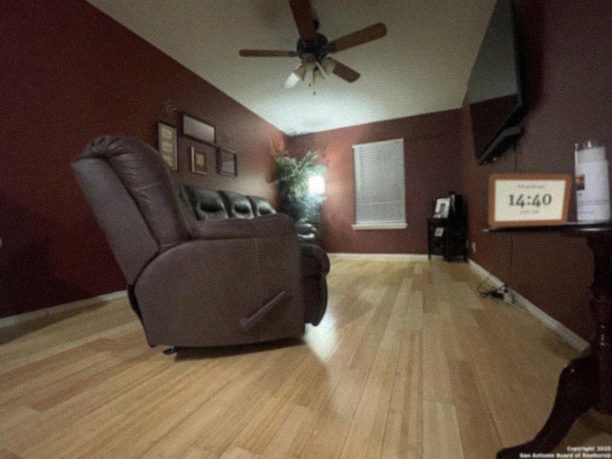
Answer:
14,40
